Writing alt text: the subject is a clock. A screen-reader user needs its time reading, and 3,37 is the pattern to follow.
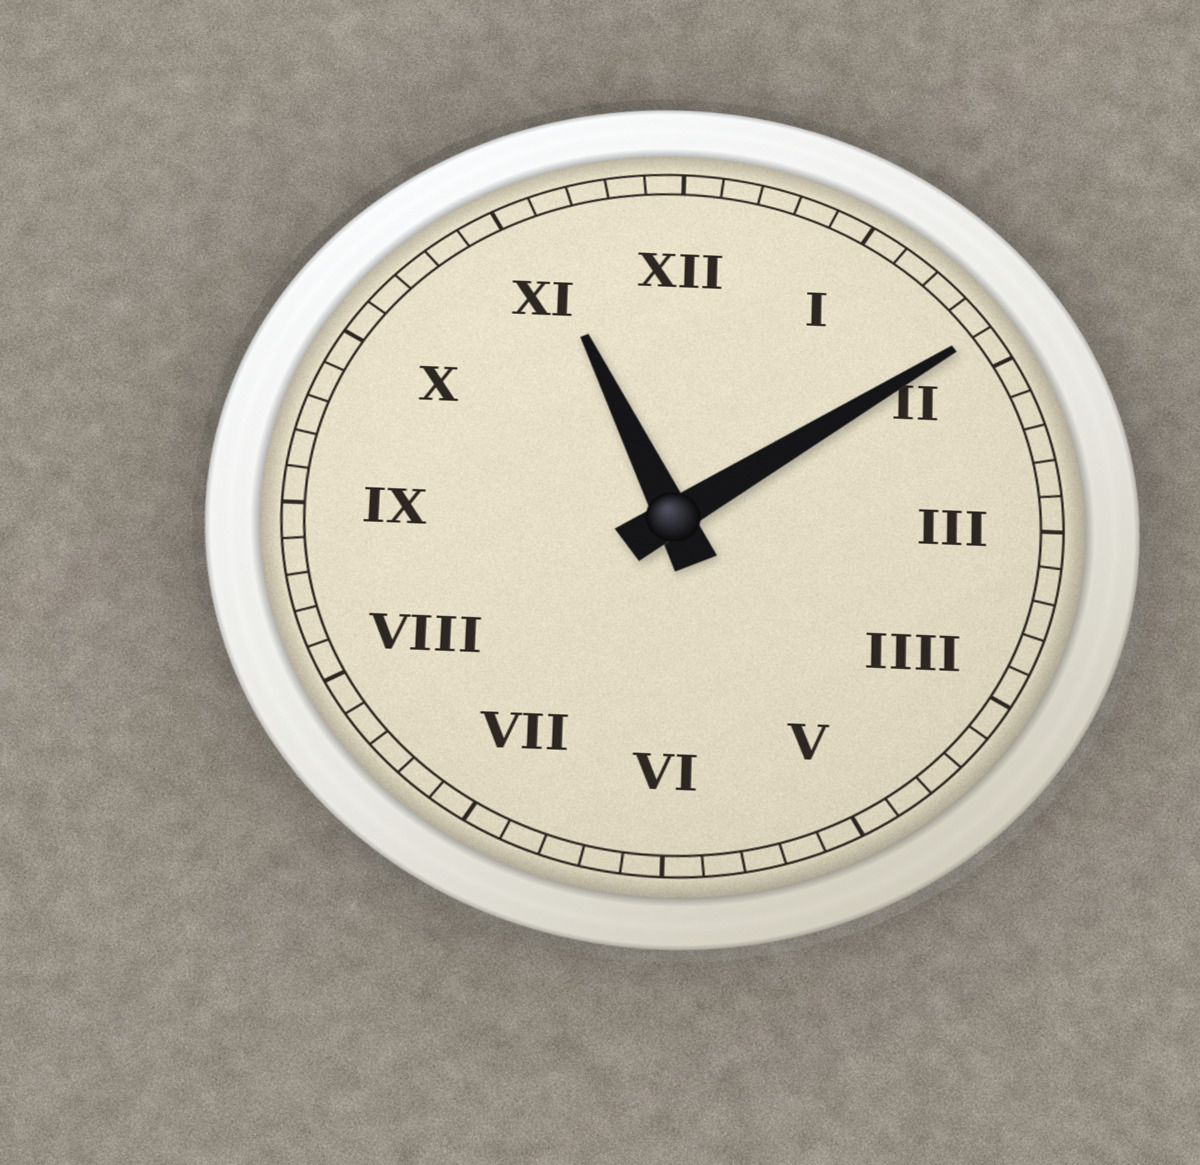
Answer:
11,09
